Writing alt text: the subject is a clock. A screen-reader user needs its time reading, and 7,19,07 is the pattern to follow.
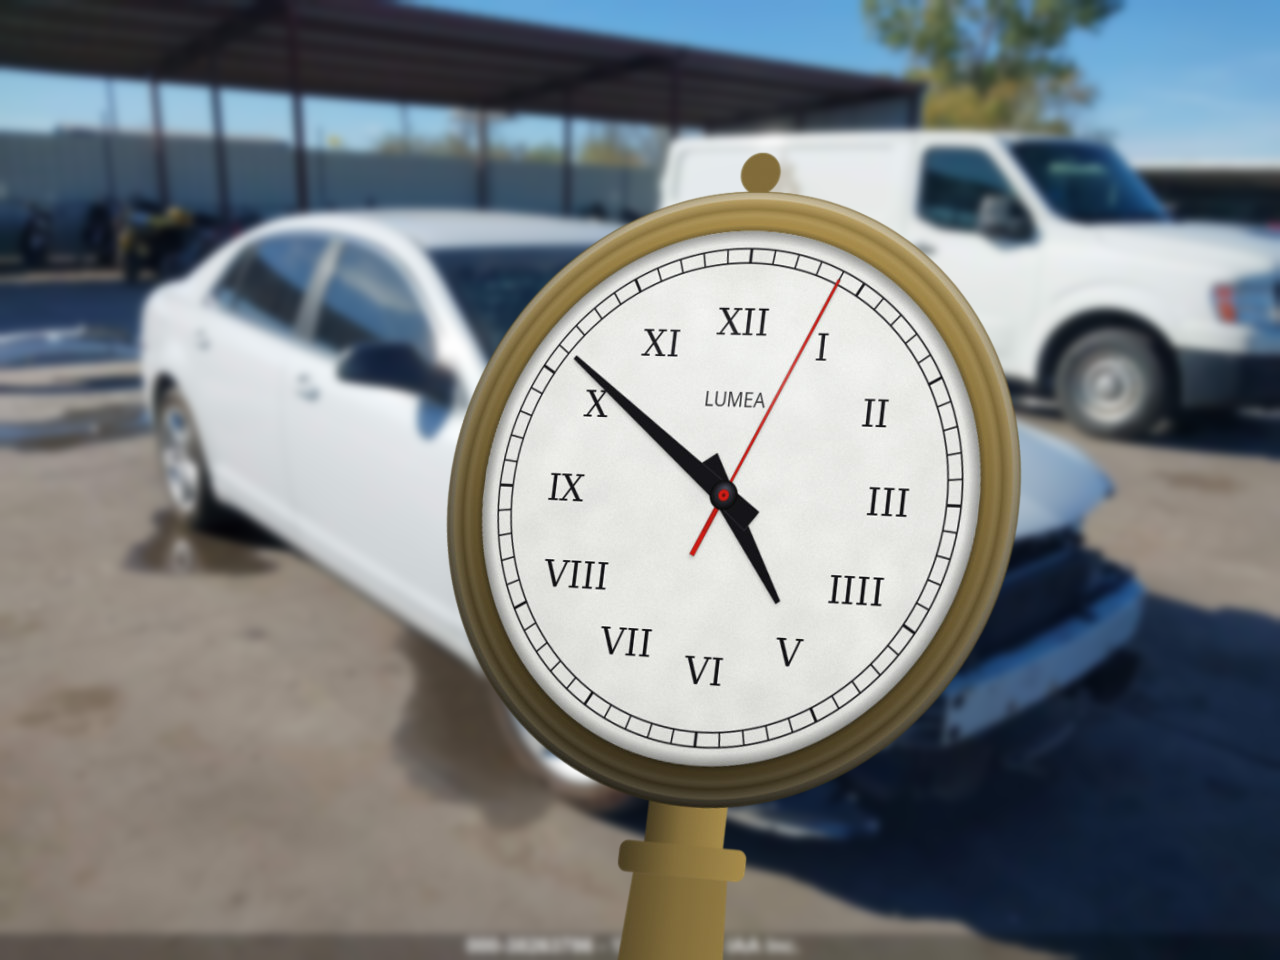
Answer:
4,51,04
